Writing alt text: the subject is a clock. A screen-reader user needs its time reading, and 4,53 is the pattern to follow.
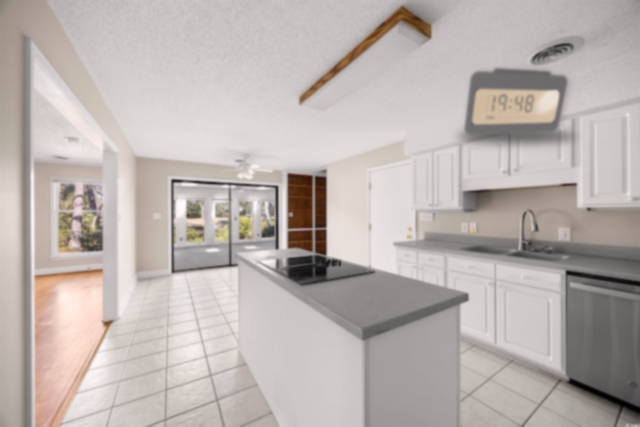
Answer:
19,48
